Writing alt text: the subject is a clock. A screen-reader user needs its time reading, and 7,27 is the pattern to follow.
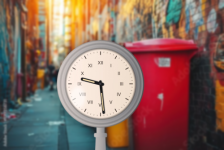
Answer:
9,29
